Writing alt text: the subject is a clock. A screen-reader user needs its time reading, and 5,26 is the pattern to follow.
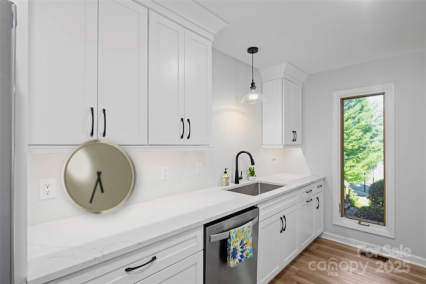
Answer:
5,33
